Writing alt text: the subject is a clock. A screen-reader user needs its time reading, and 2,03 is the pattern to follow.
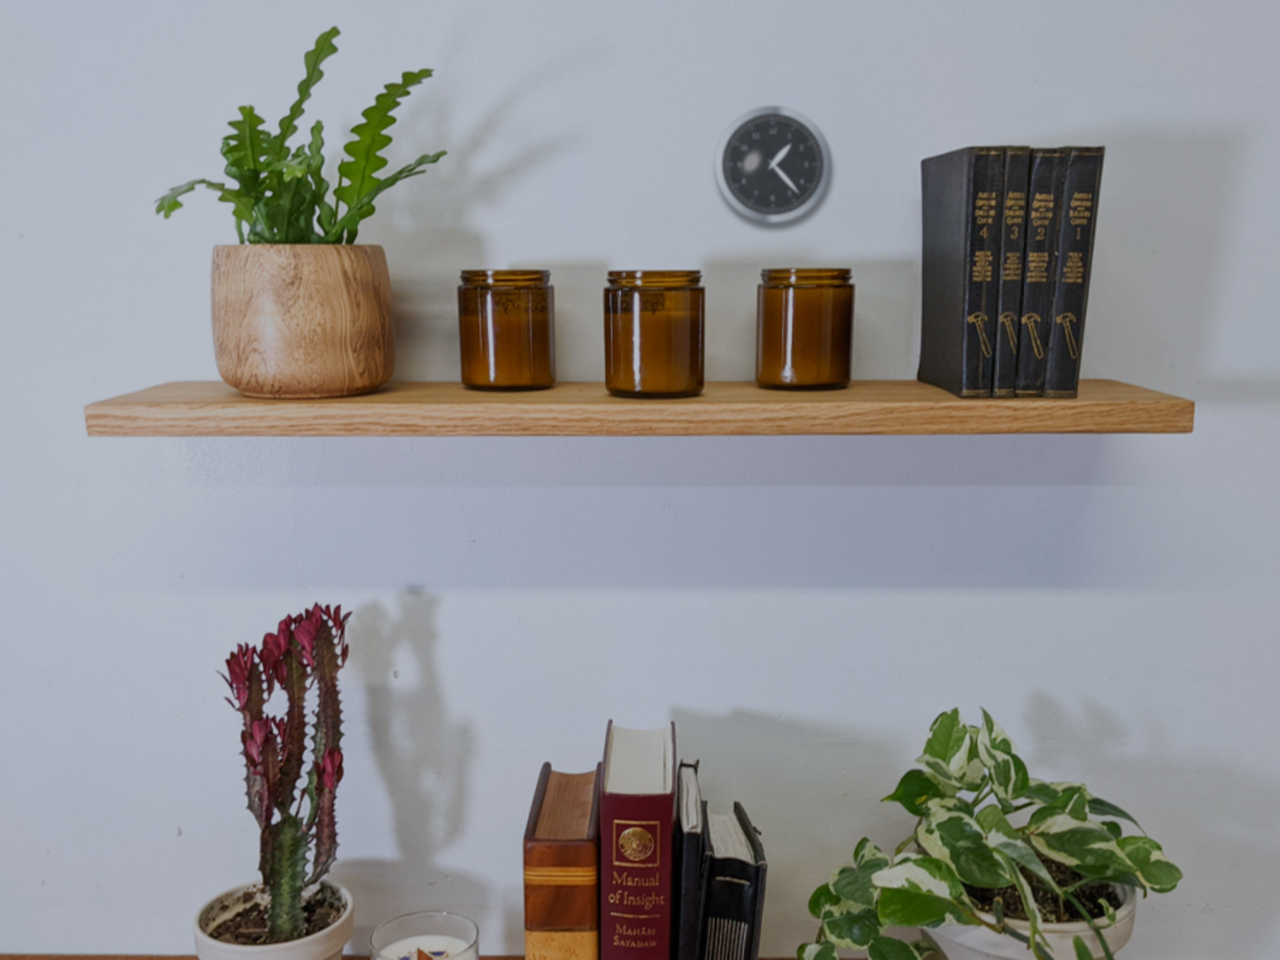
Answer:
1,23
